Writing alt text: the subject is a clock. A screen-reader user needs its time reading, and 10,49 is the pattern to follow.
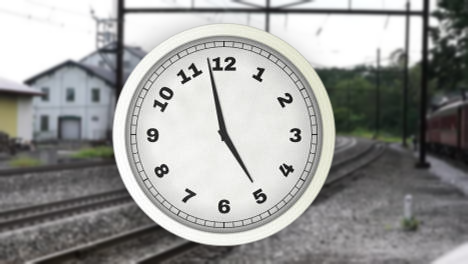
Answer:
4,58
